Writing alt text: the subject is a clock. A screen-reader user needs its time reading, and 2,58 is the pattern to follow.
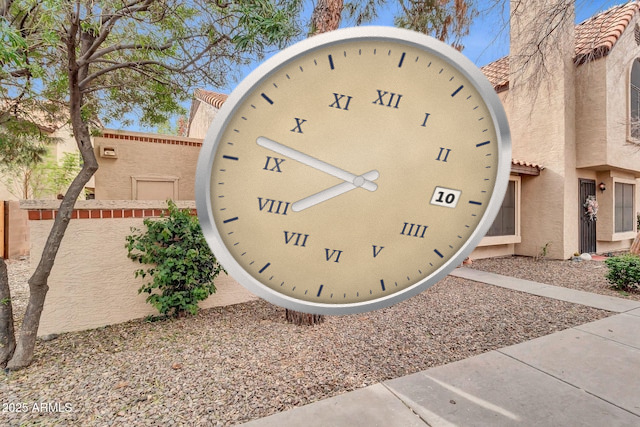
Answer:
7,47
